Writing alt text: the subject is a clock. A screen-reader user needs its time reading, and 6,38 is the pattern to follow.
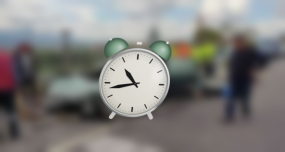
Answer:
10,43
